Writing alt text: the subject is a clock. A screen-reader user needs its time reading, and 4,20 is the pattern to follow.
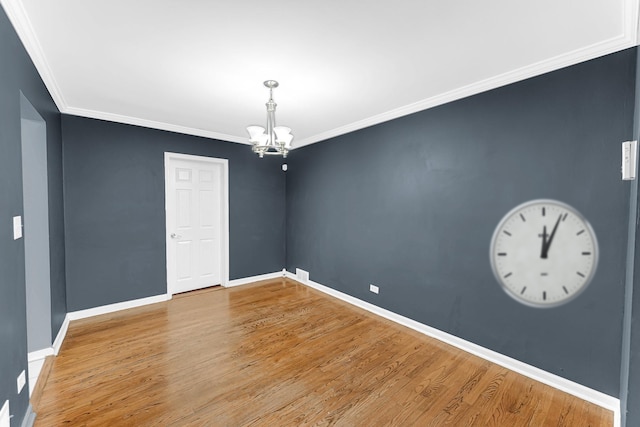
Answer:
12,04
